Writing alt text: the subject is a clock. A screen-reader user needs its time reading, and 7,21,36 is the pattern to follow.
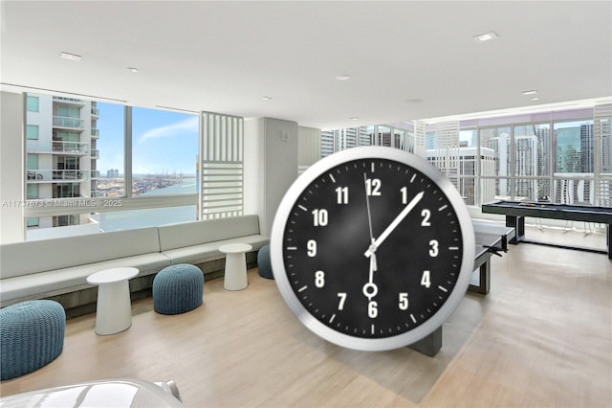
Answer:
6,06,59
